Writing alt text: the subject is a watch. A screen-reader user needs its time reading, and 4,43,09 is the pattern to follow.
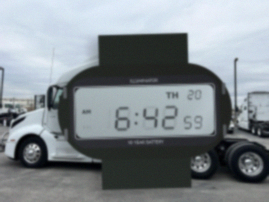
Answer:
6,42,59
